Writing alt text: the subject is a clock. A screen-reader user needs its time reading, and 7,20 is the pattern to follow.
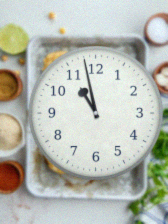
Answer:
10,58
